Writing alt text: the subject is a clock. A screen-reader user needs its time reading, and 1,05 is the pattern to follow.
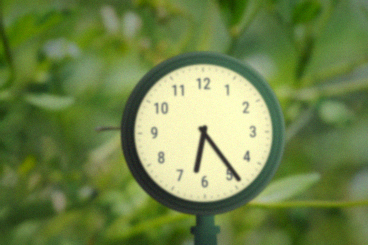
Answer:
6,24
